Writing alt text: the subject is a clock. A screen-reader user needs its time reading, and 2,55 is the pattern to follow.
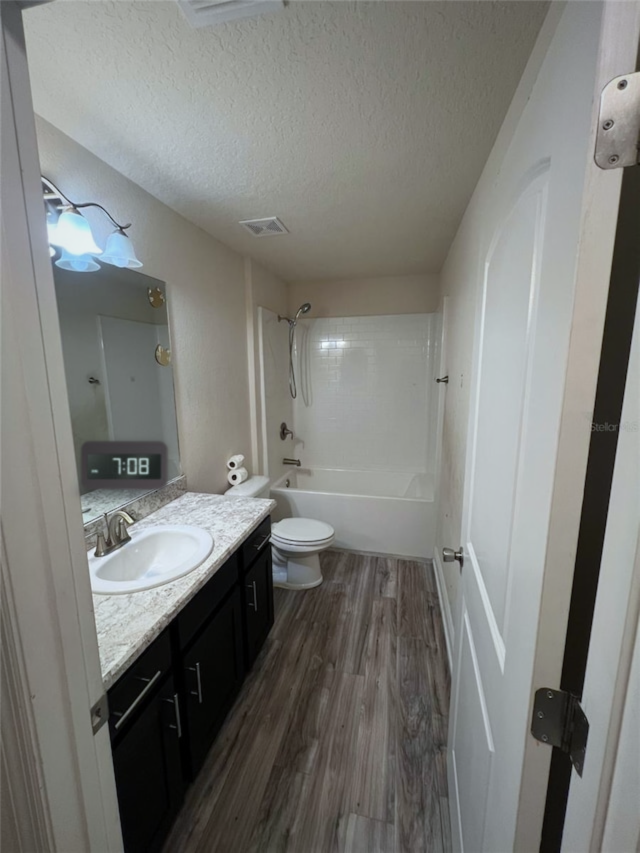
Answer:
7,08
